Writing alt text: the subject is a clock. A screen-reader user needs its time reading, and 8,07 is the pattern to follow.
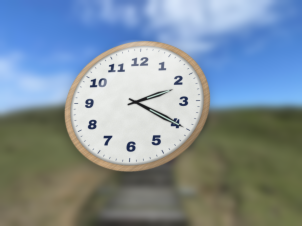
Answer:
2,20
